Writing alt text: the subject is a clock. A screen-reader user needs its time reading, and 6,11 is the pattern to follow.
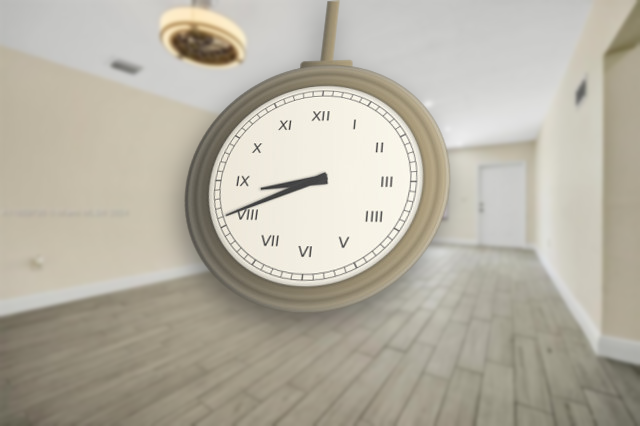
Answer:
8,41
